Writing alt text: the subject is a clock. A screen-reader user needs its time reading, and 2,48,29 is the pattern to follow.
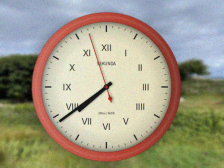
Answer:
7,38,57
